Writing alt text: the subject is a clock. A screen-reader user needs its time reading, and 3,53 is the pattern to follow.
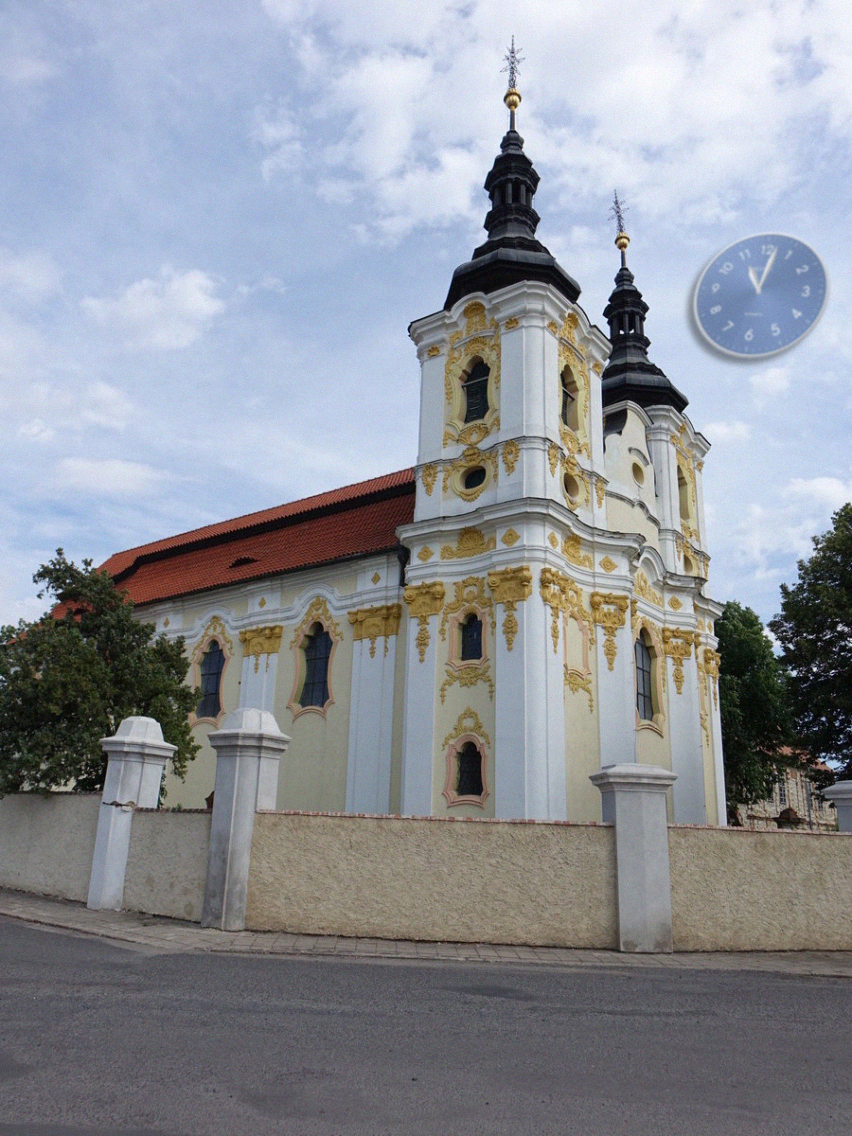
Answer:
11,02
